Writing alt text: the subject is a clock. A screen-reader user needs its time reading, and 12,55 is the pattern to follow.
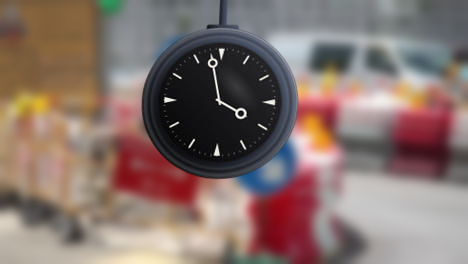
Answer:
3,58
